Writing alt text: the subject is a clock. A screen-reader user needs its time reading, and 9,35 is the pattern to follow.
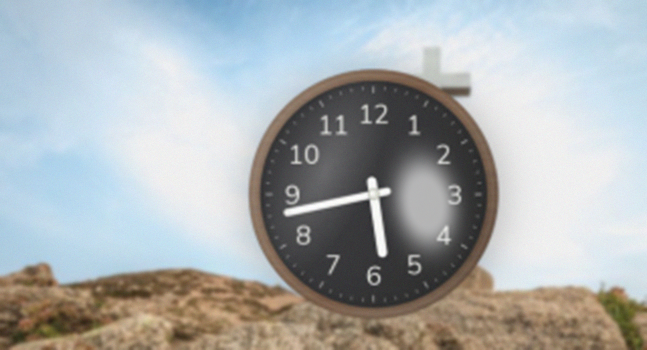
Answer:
5,43
